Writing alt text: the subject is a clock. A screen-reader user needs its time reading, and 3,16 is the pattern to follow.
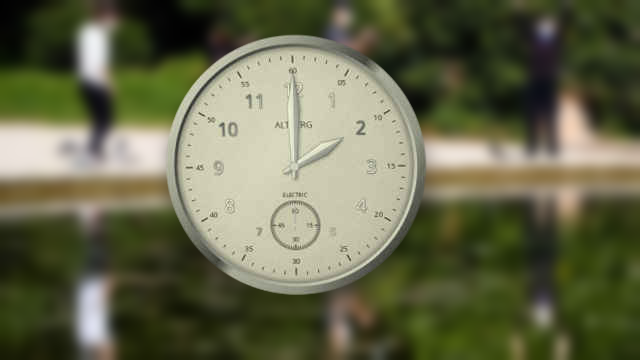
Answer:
2,00
